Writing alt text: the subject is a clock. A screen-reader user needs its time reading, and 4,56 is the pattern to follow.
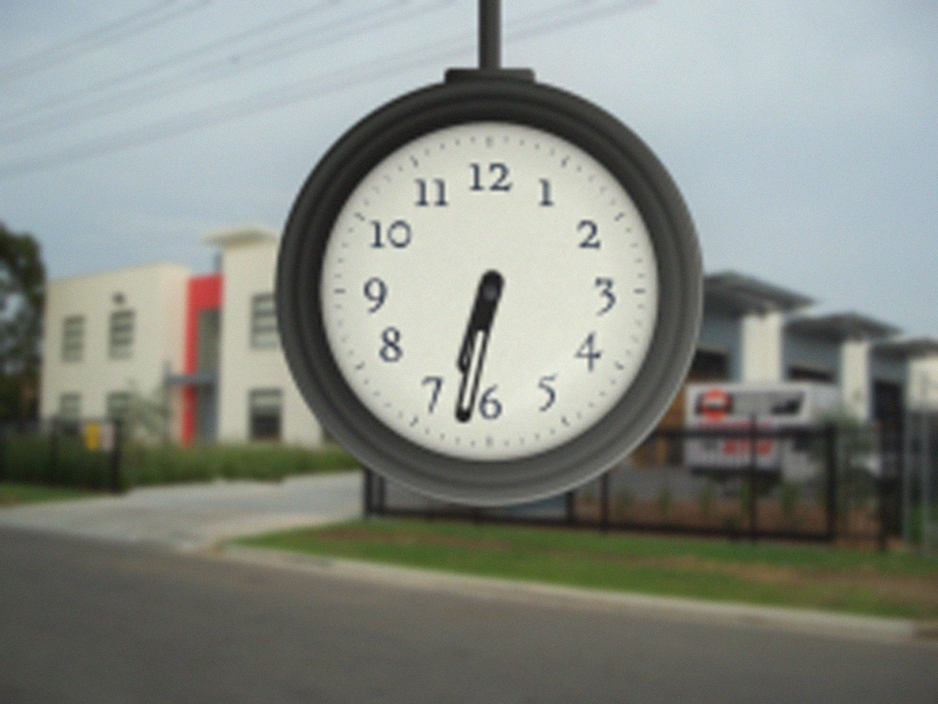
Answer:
6,32
